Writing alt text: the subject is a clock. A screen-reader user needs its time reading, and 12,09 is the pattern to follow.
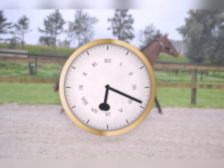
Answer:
6,19
